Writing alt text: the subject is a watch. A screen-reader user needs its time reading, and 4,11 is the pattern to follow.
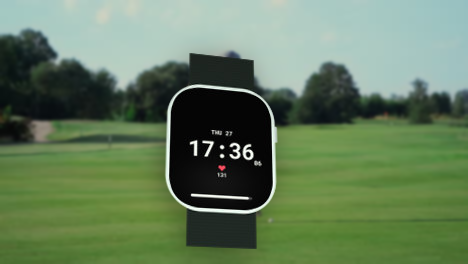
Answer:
17,36
